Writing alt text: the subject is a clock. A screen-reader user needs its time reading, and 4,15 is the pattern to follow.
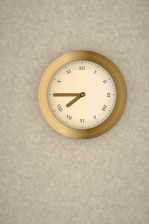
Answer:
7,45
